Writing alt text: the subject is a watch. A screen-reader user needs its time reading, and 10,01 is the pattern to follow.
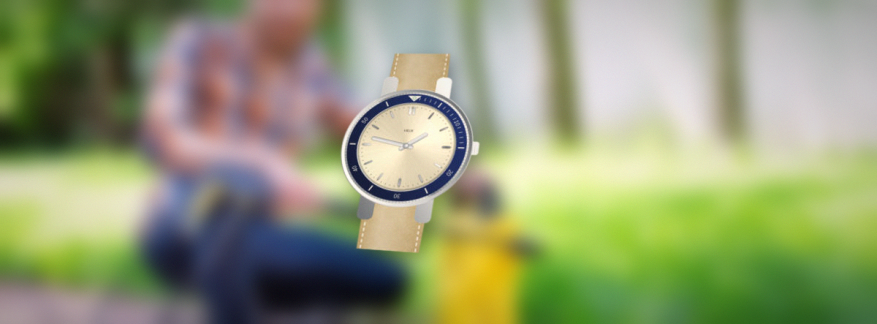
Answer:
1,47
